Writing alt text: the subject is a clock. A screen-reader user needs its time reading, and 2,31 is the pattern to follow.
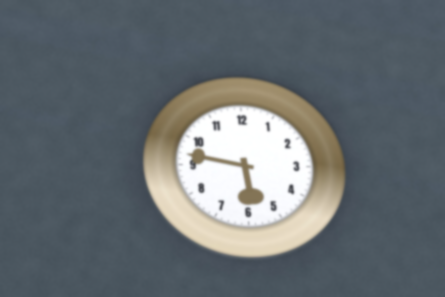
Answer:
5,47
